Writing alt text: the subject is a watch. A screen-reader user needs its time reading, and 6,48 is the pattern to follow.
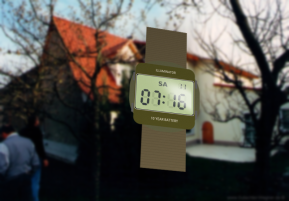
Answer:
7,16
